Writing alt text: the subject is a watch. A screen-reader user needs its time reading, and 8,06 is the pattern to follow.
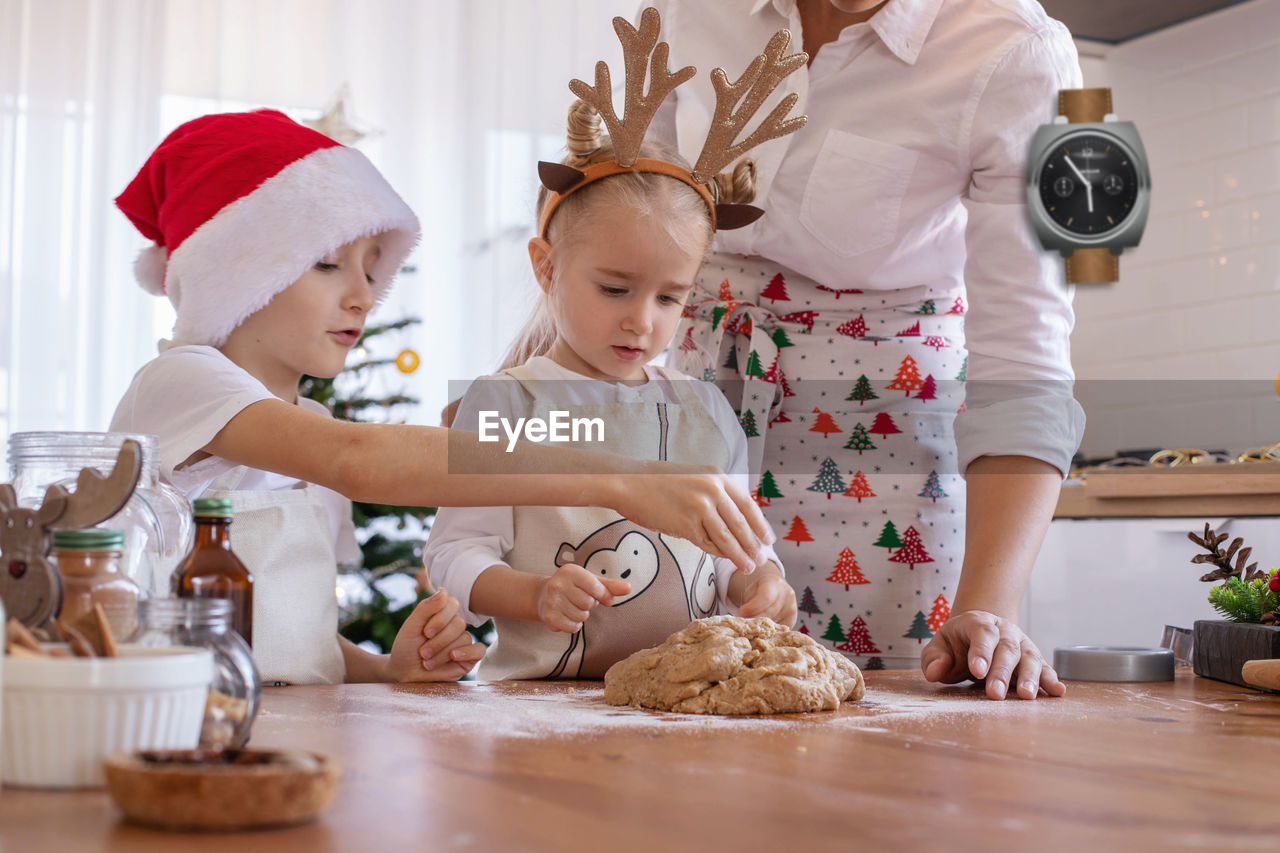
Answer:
5,54
